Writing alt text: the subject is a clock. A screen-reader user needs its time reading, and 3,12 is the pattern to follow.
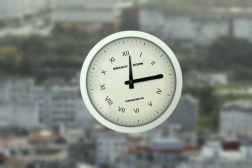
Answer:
12,15
